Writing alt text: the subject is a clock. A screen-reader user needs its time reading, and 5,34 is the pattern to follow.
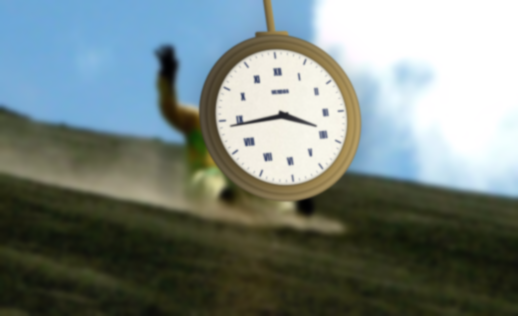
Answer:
3,44
